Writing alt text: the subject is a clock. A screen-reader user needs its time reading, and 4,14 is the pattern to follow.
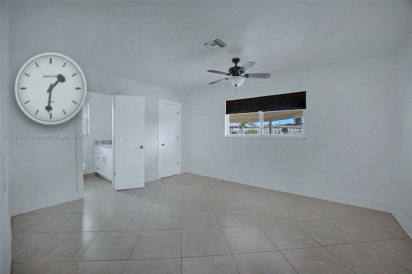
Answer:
1,31
